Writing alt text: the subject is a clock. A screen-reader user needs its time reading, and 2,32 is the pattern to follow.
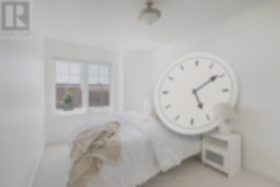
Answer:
5,09
